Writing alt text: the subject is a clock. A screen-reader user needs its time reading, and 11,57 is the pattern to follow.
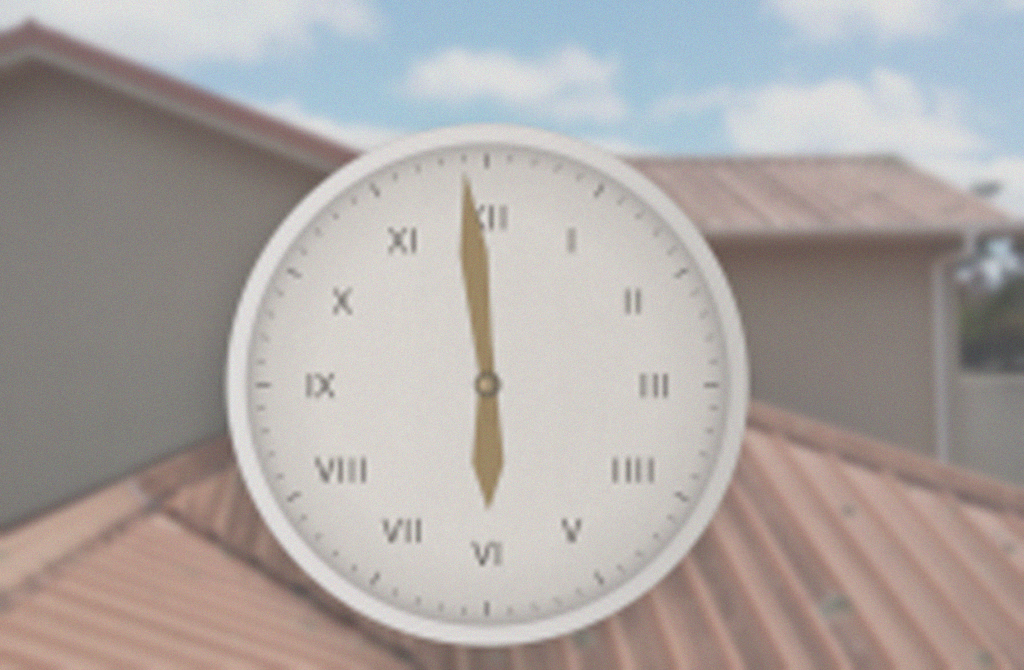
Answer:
5,59
